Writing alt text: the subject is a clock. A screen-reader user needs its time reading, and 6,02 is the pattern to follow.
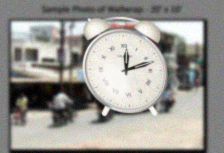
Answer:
12,12
